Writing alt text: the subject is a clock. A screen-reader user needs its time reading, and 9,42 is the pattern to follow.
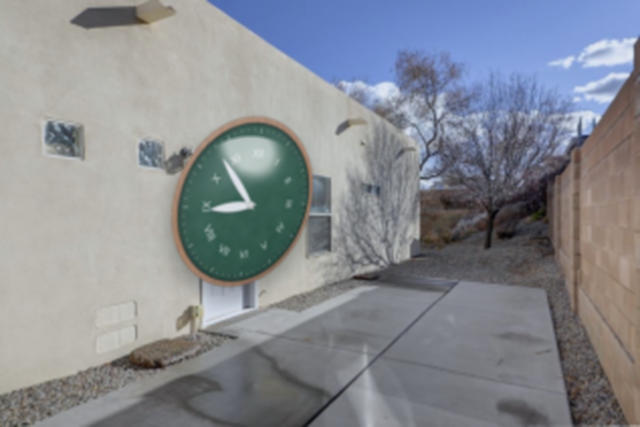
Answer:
8,53
